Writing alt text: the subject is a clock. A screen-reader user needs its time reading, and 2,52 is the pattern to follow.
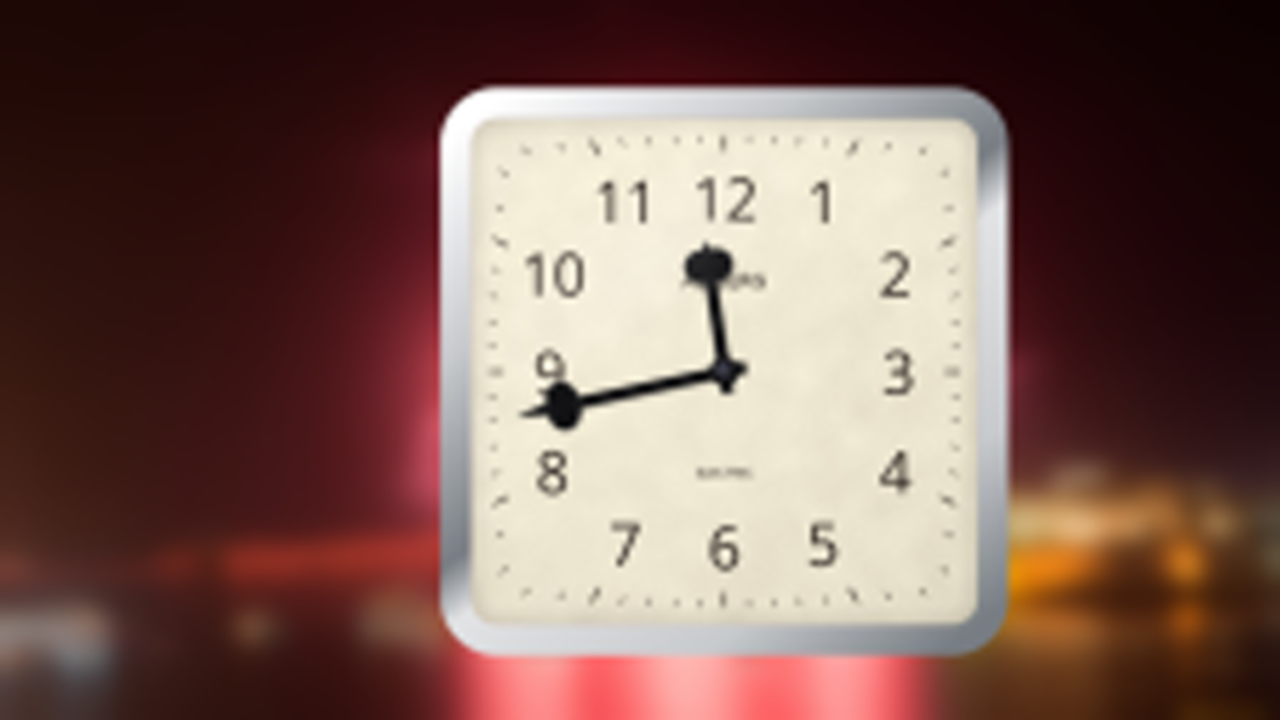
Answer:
11,43
